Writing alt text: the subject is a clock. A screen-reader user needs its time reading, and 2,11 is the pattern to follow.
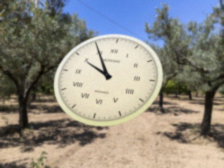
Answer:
9,55
